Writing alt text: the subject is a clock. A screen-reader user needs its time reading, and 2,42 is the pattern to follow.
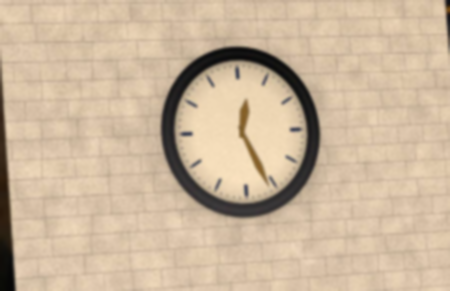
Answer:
12,26
